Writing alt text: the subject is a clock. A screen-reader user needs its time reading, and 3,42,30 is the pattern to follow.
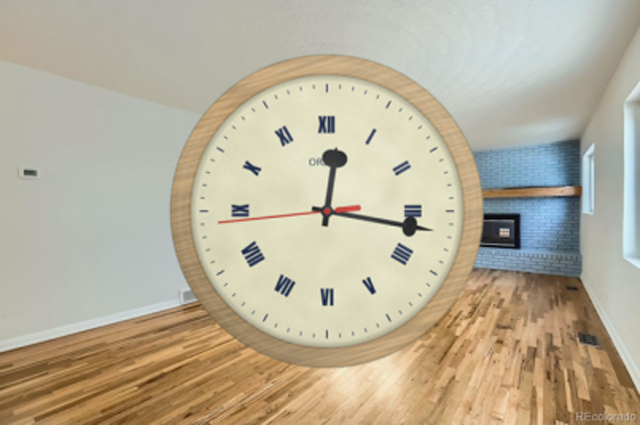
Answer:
12,16,44
